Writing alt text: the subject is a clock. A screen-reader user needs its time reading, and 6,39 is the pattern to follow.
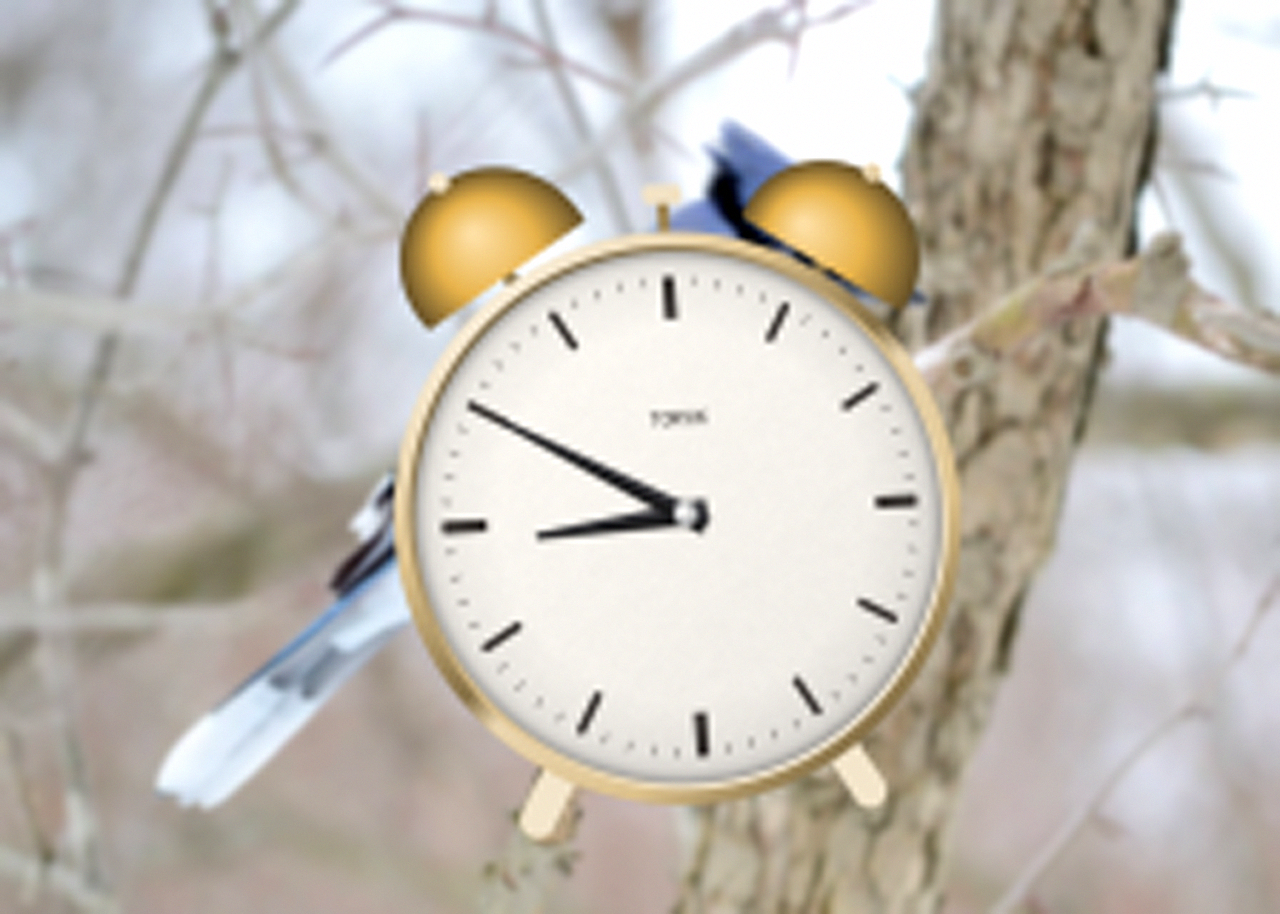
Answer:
8,50
